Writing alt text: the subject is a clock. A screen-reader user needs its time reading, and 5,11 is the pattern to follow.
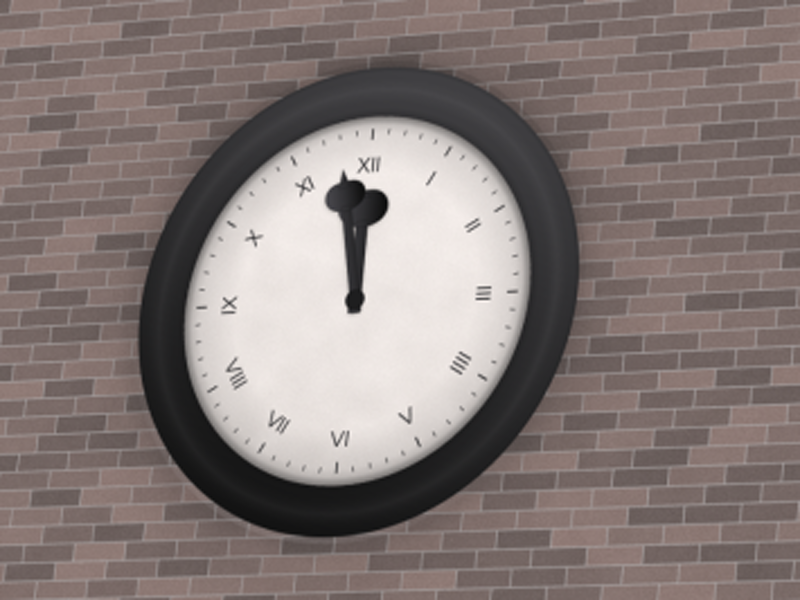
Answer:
11,58
